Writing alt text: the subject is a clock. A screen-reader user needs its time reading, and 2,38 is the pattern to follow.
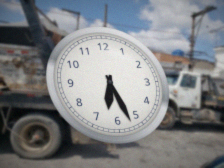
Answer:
6,27
